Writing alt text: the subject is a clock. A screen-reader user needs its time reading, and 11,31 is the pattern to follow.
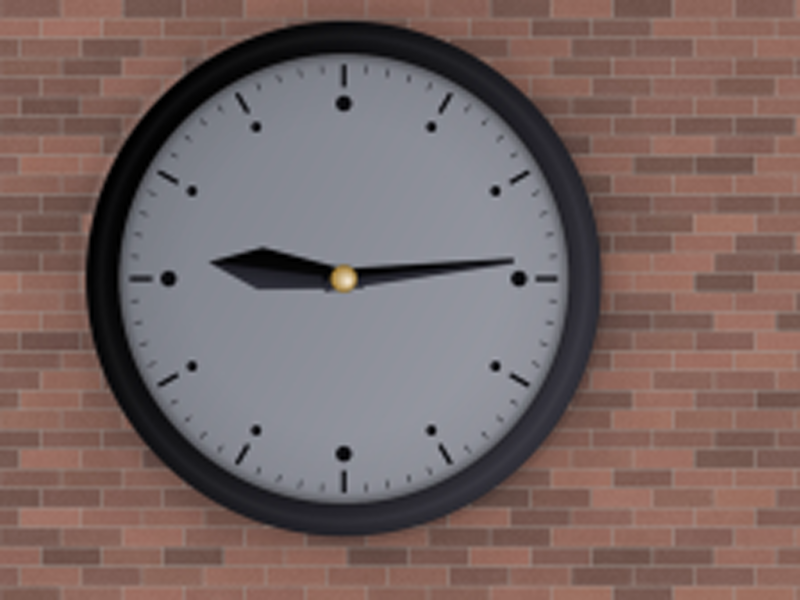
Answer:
9,14
